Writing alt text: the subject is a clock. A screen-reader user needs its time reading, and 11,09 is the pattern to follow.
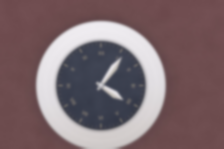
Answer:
4,06
